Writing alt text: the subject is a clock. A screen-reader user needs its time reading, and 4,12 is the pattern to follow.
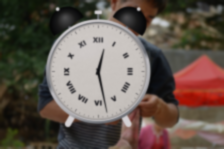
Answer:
12,28
